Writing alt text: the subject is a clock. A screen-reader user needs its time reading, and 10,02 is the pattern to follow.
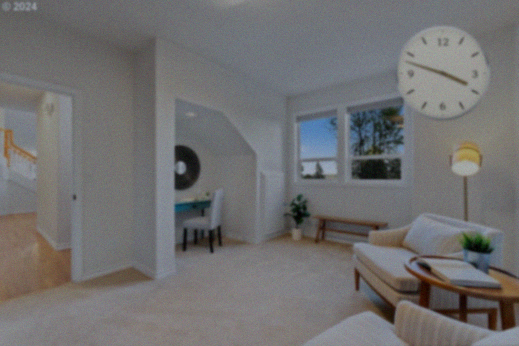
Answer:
3,48
